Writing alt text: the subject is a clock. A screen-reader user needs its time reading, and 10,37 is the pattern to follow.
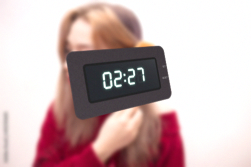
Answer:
2,27
